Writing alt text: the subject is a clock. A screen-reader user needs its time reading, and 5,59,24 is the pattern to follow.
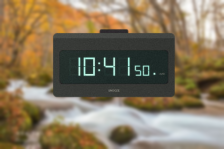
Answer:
10,41,50
